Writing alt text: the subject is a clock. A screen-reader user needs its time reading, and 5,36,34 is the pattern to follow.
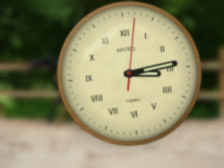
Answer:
3,14,02
